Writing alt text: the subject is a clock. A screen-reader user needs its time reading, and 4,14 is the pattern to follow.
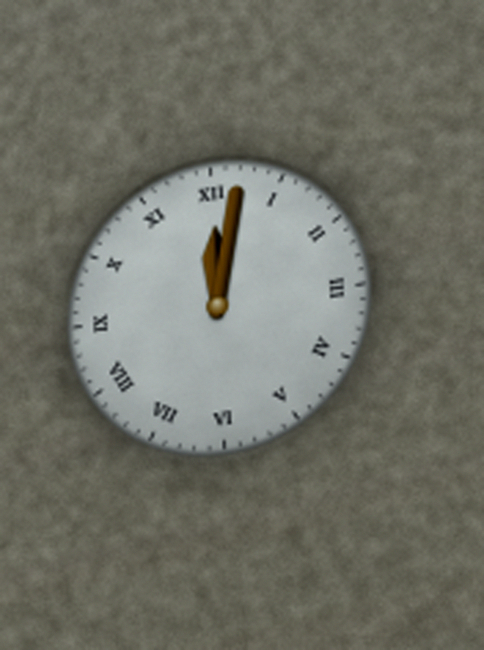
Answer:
12,02
